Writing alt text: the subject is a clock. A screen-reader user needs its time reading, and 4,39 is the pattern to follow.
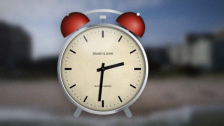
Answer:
2,31
